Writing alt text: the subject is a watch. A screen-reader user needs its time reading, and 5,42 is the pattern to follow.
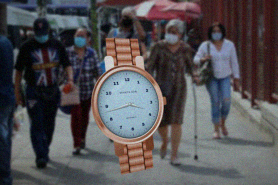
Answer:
3,43
